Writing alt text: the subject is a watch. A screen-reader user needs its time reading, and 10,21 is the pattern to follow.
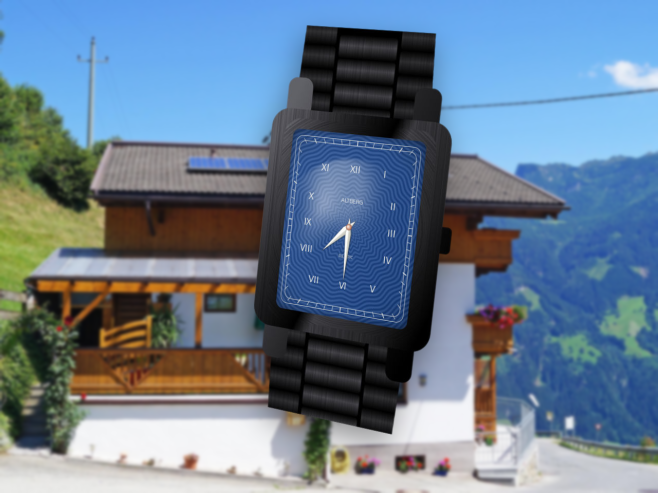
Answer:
7,30
